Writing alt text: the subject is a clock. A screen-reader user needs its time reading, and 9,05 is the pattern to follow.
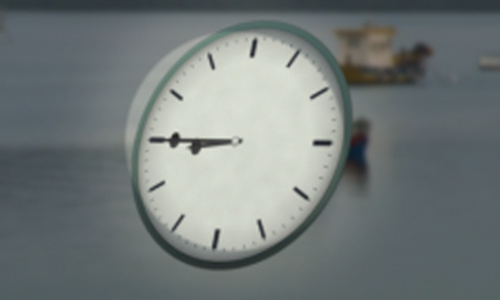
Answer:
8,45
